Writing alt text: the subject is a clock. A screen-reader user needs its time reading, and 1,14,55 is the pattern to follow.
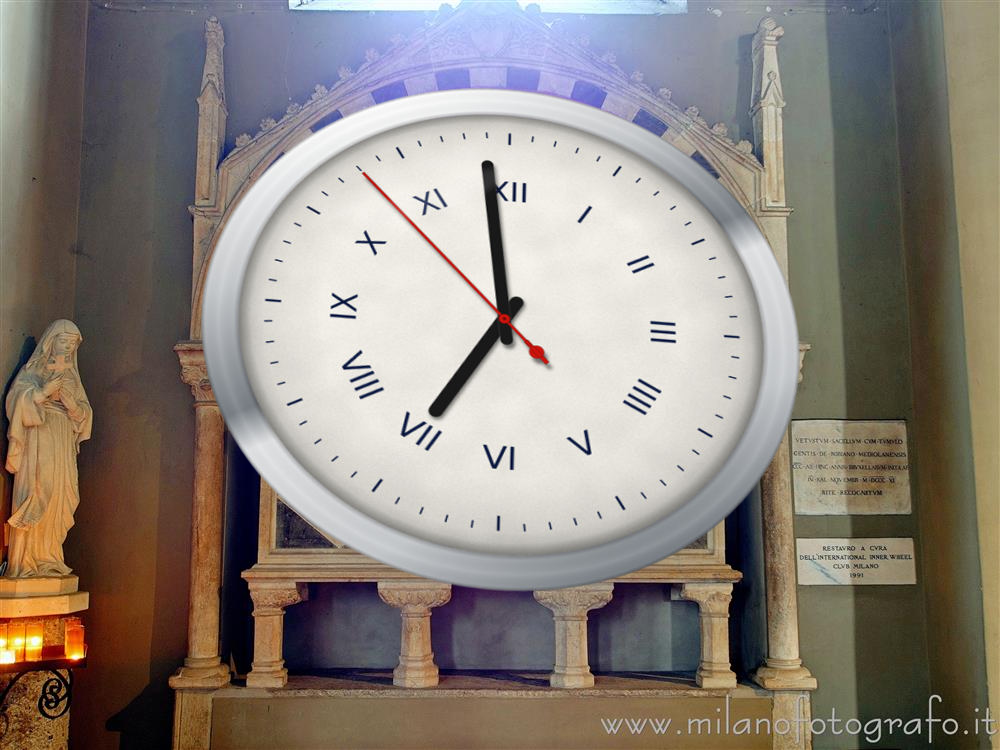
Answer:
6,58,53
